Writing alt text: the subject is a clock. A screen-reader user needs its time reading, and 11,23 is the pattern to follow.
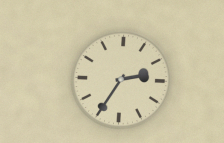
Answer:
2,35
